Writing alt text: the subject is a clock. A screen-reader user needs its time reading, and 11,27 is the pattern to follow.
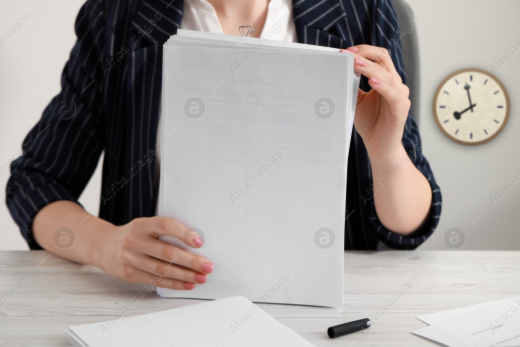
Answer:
7,58
